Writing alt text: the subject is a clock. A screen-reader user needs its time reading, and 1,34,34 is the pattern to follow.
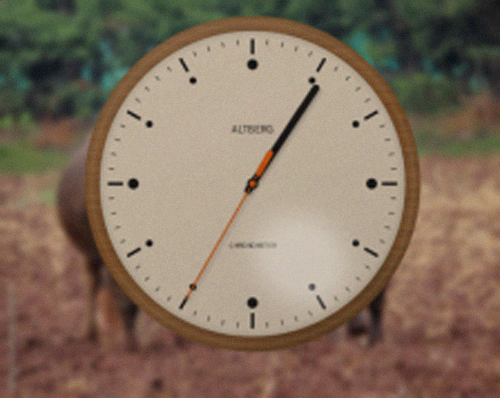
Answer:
1,05,35
